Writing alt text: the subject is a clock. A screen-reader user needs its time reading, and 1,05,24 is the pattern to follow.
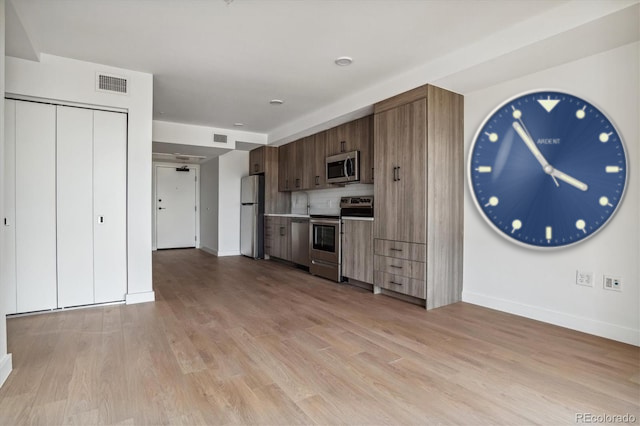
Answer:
3,53,55
